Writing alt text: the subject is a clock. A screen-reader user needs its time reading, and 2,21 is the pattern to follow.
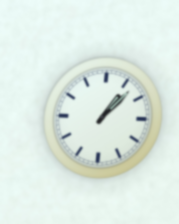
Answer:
1,07
